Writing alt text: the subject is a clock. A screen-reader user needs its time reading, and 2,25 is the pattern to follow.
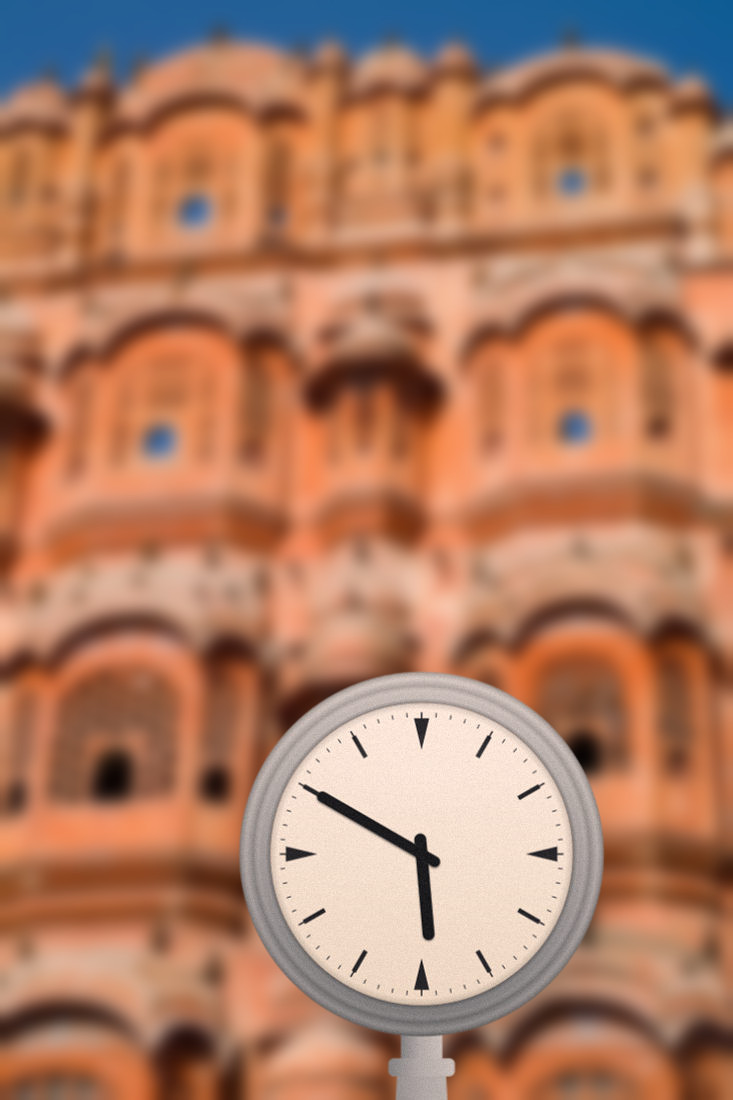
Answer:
5,50
